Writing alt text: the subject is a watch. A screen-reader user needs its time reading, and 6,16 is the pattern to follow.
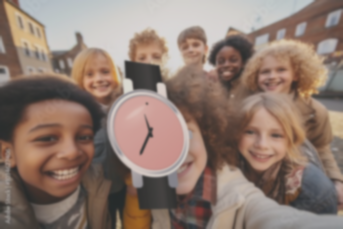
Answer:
11,35
